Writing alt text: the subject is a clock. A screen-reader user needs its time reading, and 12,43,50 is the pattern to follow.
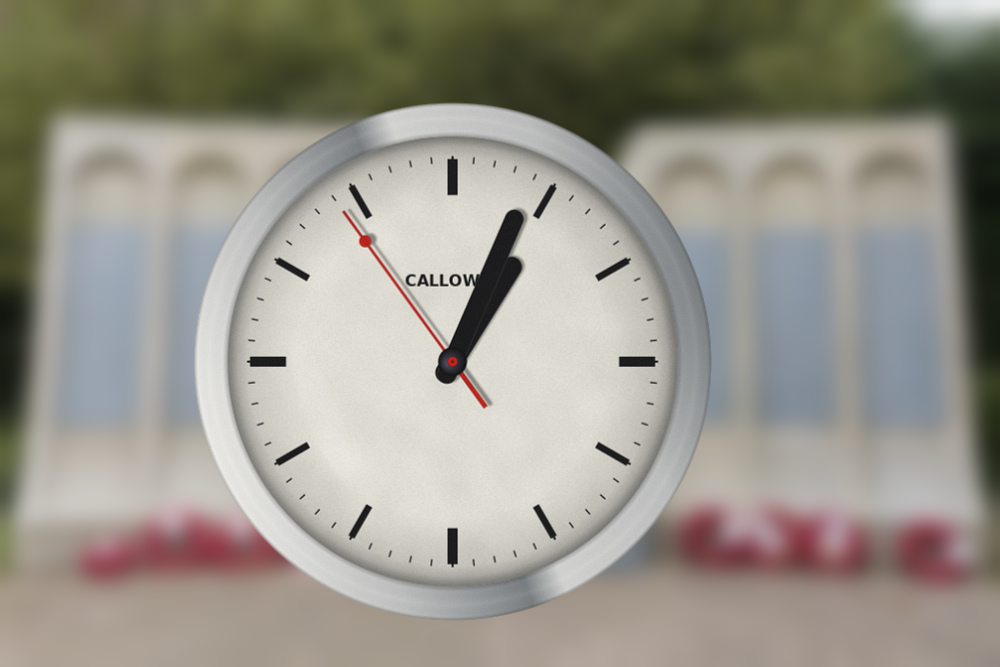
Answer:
1,03,54
